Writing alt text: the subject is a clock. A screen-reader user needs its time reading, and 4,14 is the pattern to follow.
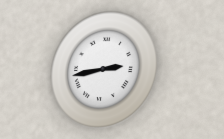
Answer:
2,43
